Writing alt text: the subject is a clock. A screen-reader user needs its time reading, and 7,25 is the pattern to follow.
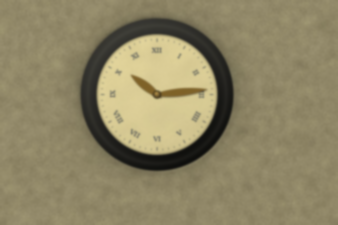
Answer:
10,14
